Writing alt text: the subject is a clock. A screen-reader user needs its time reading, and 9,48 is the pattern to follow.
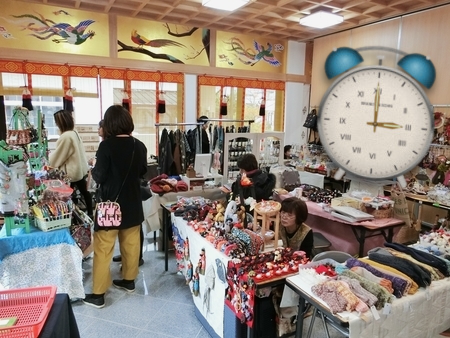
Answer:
3,00
